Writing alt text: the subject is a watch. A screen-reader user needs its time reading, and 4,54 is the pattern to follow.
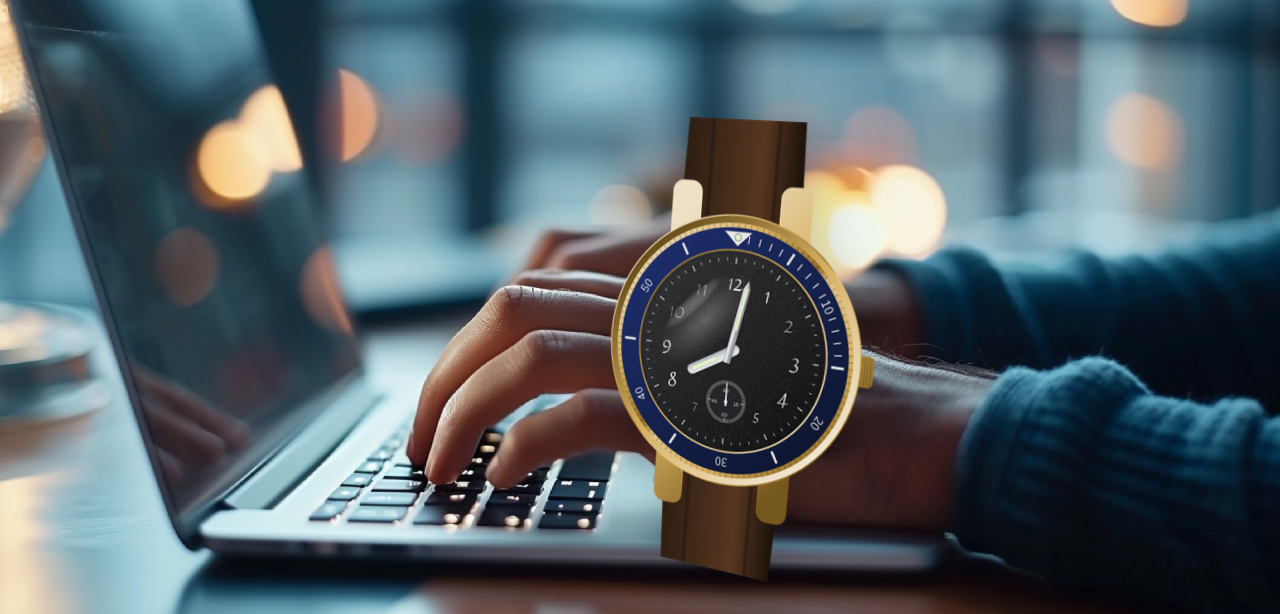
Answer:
8,02
